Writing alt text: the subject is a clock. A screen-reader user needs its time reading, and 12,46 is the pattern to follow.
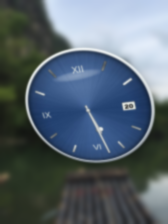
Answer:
5,28
